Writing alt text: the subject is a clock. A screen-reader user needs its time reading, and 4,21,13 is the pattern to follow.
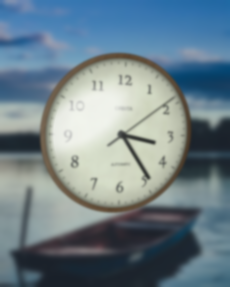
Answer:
3,24,09
